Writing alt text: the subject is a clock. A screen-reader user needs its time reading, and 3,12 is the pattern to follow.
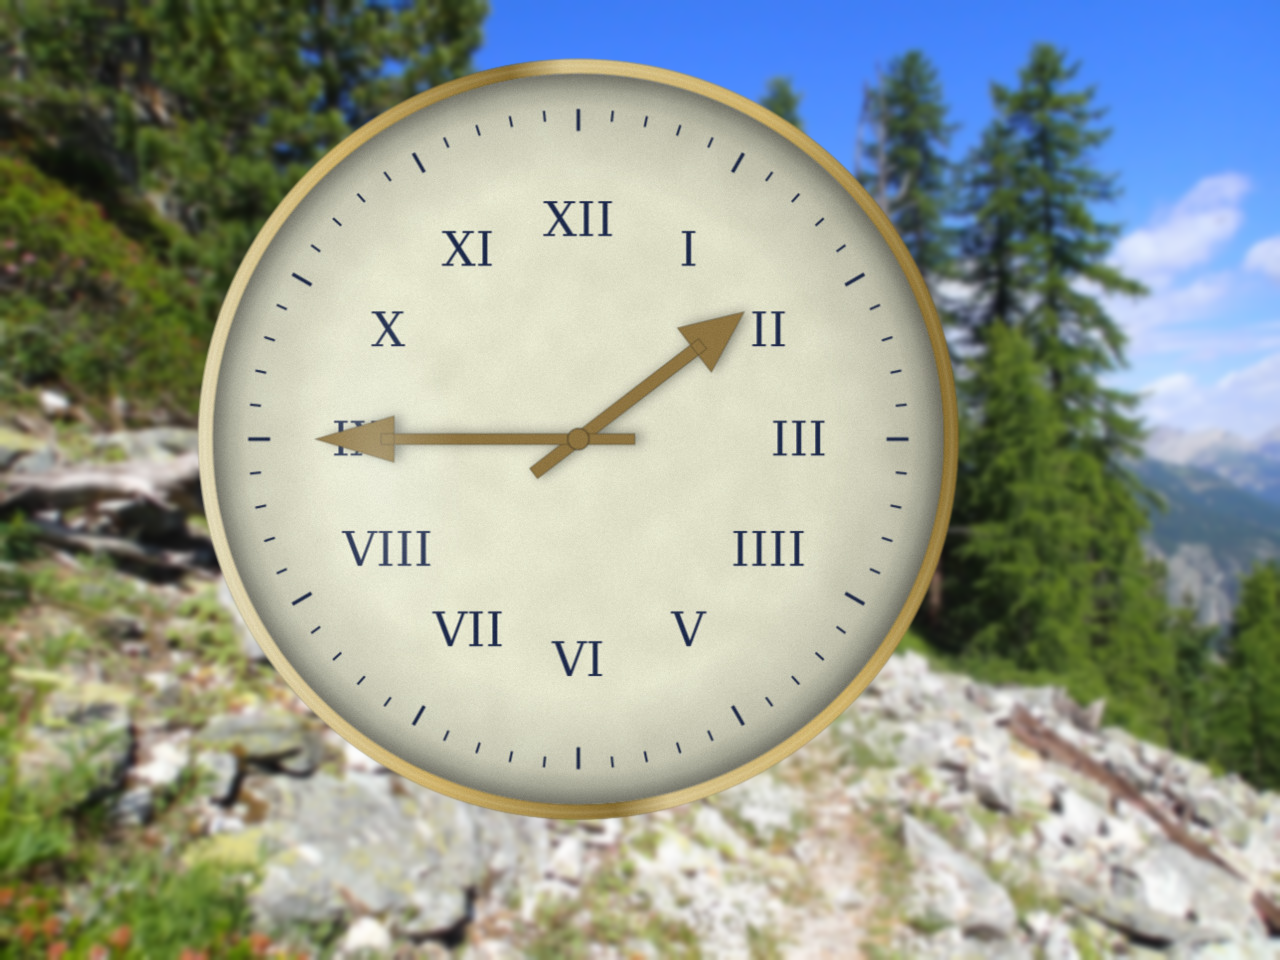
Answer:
1,45
